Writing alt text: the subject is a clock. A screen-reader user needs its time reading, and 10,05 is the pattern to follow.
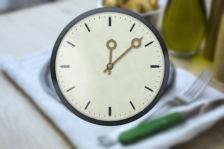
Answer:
12,08
